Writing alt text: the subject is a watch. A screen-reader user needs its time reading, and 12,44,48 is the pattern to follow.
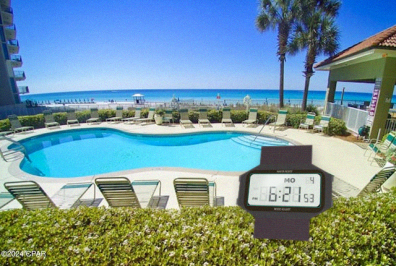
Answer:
6,21,53
